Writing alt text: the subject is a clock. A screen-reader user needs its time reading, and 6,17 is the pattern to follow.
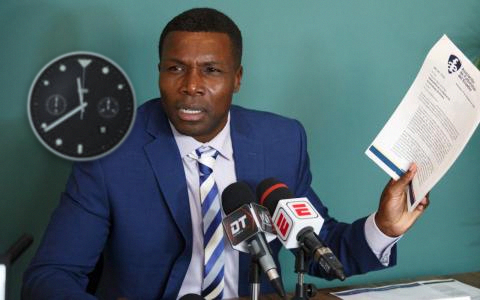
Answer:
11,39
